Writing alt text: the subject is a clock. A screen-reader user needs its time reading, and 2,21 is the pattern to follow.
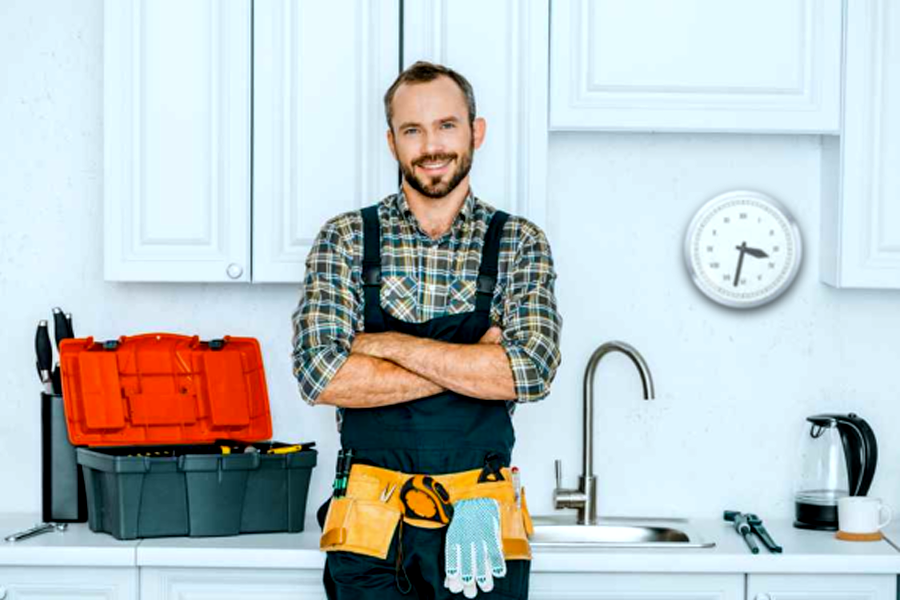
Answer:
3,32
